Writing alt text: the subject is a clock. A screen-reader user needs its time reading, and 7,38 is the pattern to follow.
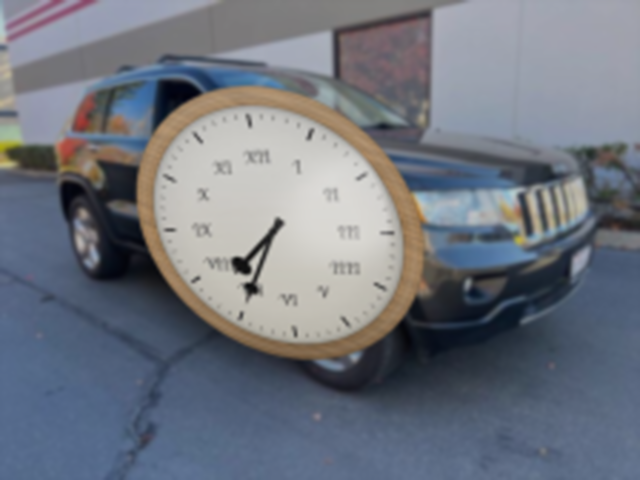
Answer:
7,35
